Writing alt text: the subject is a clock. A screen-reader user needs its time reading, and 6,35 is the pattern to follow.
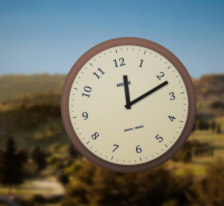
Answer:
12,12
